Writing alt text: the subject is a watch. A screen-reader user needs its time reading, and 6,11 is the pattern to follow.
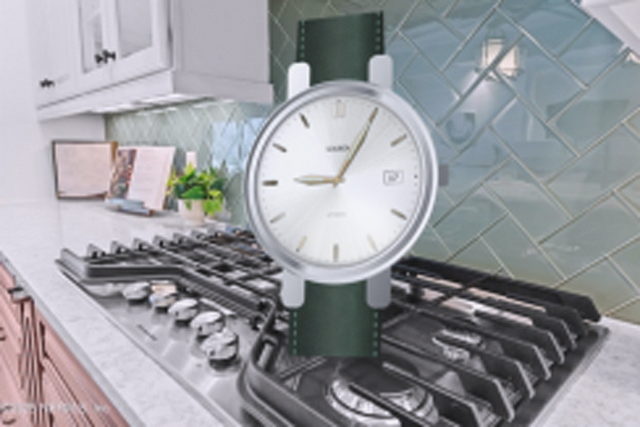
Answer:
9,05
